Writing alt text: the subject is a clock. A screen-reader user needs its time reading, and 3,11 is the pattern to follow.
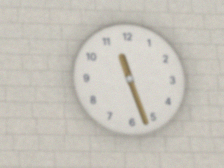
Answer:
11,27
